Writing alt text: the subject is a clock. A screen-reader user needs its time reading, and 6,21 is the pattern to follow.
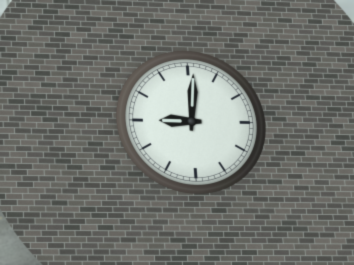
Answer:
9,01
